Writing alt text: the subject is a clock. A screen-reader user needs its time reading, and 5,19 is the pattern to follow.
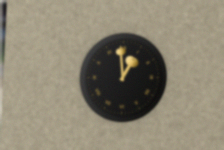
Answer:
12,59
